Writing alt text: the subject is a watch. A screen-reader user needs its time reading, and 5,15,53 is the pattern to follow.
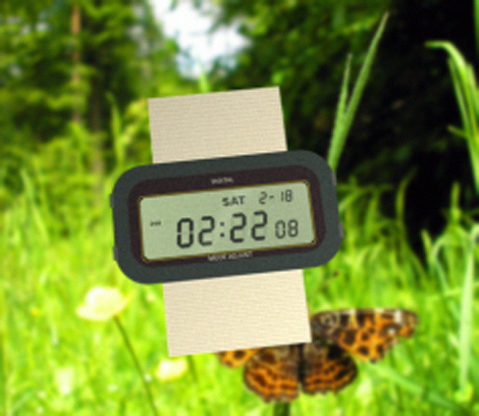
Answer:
2,22,08
